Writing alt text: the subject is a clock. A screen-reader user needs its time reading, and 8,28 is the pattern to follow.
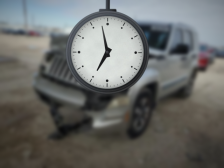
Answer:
6,58
